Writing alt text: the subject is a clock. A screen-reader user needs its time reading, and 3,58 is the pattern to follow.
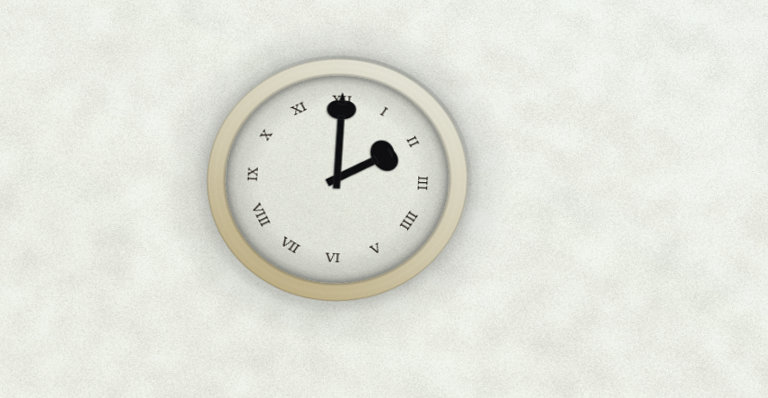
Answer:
2,00
